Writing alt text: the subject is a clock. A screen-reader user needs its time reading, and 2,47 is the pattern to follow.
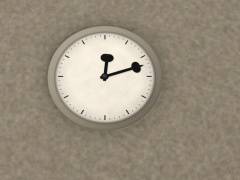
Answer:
12,12
